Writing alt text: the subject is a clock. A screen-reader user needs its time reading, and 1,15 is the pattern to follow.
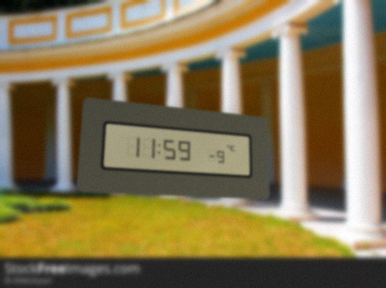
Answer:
11,59
